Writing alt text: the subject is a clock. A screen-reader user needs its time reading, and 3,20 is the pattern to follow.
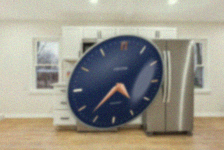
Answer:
4,37
